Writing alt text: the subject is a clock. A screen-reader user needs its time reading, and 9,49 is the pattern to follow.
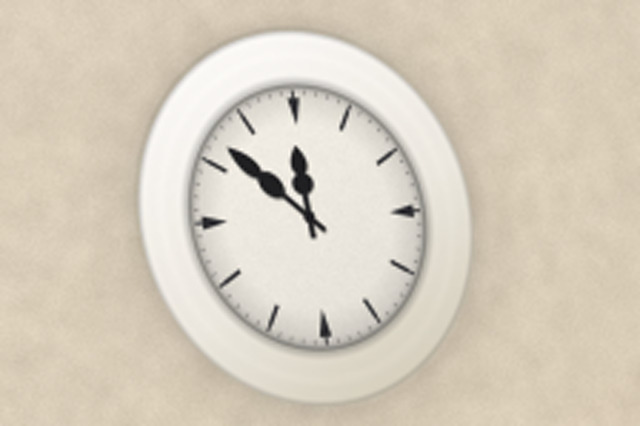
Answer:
11,52
